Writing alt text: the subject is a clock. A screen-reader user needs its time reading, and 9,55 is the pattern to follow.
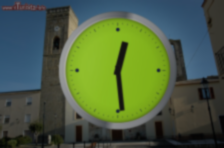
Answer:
12,29
